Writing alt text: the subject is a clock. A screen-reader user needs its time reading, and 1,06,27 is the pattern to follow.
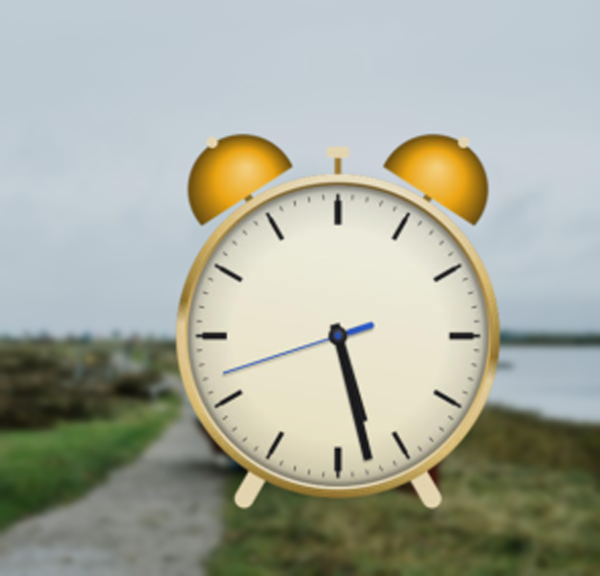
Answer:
5,27,42
